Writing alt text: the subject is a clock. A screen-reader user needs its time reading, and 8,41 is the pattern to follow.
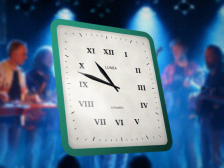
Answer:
10,48
